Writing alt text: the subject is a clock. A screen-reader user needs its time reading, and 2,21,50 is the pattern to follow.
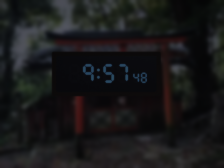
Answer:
9,57,48
